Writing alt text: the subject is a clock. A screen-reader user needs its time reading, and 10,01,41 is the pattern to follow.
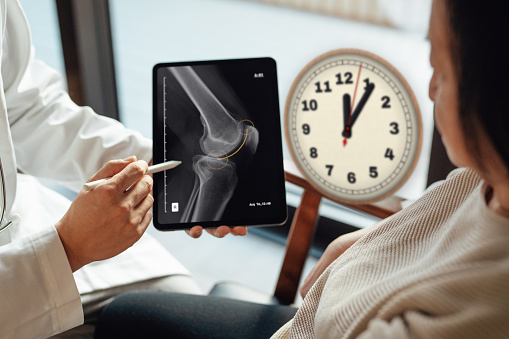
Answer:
12,06,03
